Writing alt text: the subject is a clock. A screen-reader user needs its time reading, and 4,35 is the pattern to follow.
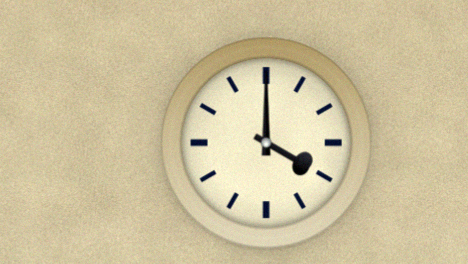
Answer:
4,00
